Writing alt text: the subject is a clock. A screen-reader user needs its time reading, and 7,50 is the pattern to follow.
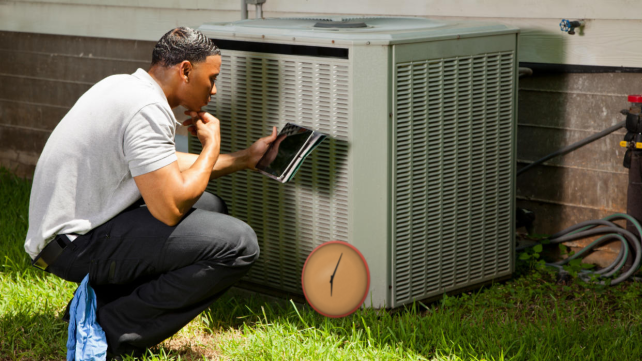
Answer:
6,04
